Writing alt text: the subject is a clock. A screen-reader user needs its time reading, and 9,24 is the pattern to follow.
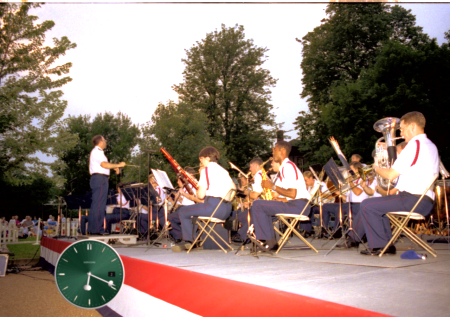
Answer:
6,19
